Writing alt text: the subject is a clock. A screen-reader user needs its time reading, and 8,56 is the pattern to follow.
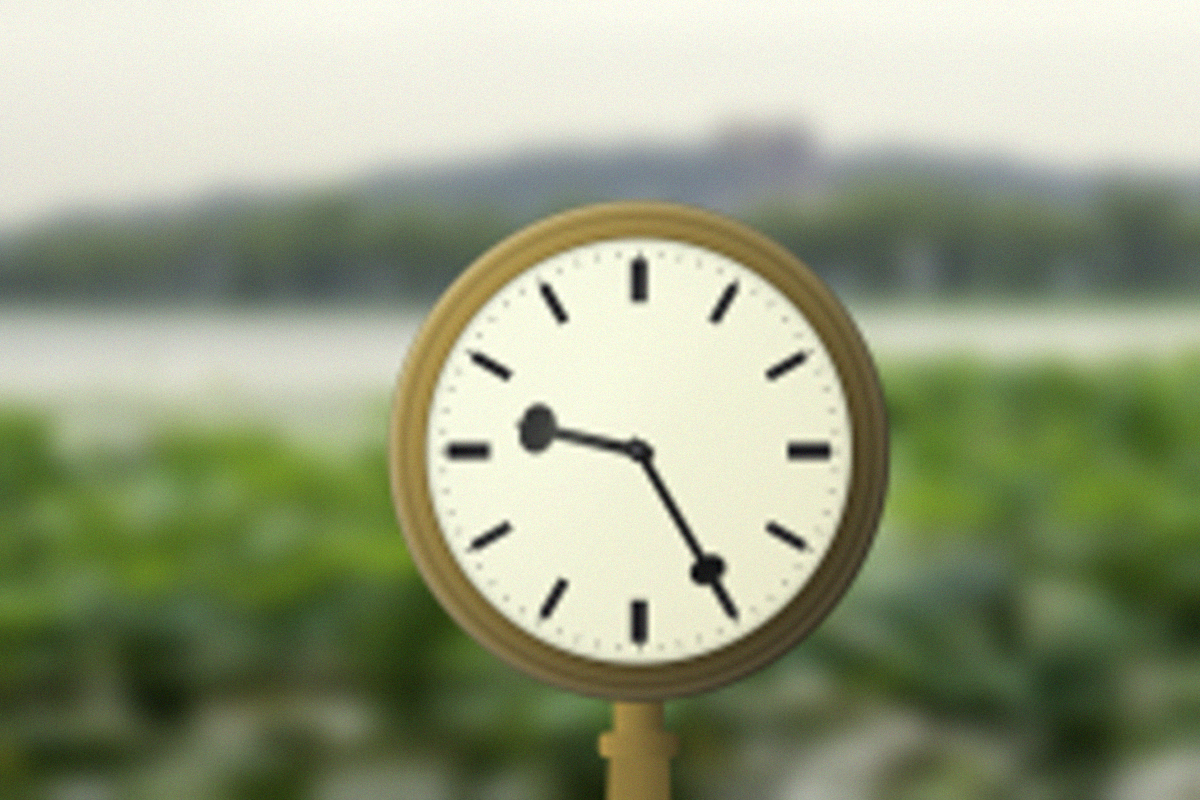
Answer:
9,25
